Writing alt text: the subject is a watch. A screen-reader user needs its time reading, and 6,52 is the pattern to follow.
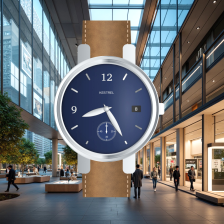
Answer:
8,25
